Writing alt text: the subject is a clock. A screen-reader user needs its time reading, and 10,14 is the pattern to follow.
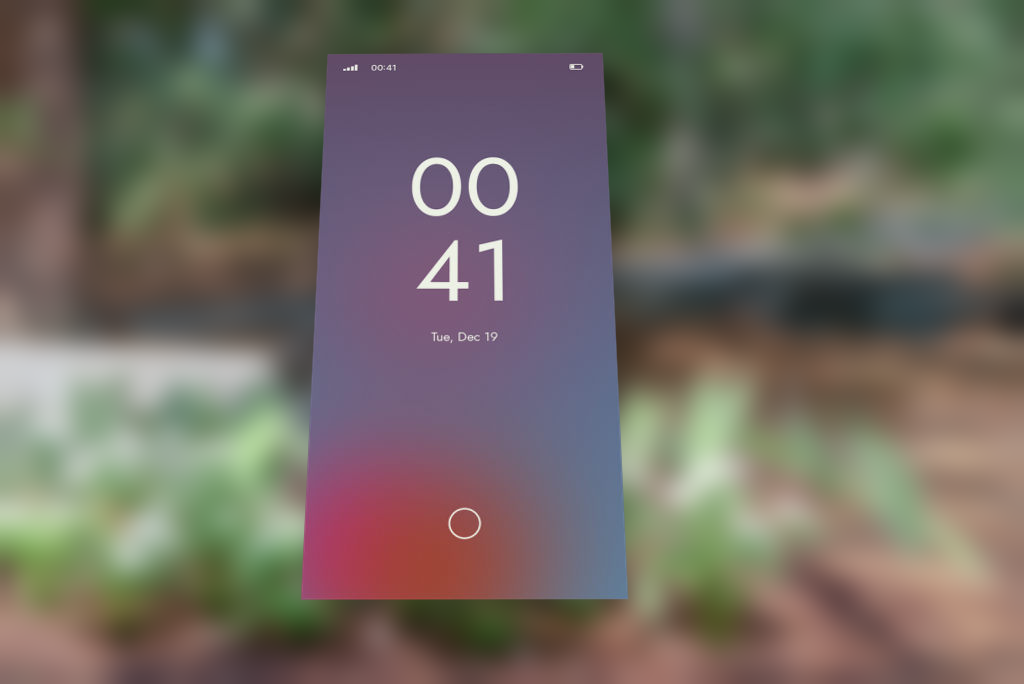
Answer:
0,41
